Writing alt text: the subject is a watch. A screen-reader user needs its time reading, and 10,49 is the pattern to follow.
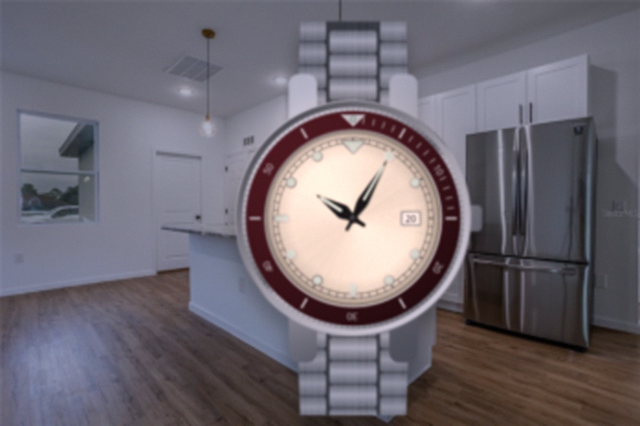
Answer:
10,05
